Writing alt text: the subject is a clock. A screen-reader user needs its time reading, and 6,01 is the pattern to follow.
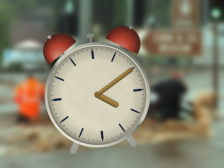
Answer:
4,10
